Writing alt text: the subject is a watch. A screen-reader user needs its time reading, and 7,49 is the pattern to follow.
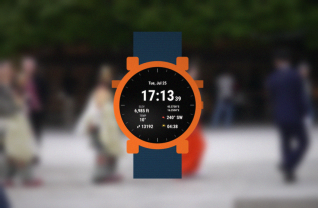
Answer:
17,13
